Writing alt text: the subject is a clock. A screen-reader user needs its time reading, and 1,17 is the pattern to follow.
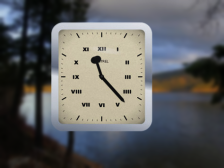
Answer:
11,23
